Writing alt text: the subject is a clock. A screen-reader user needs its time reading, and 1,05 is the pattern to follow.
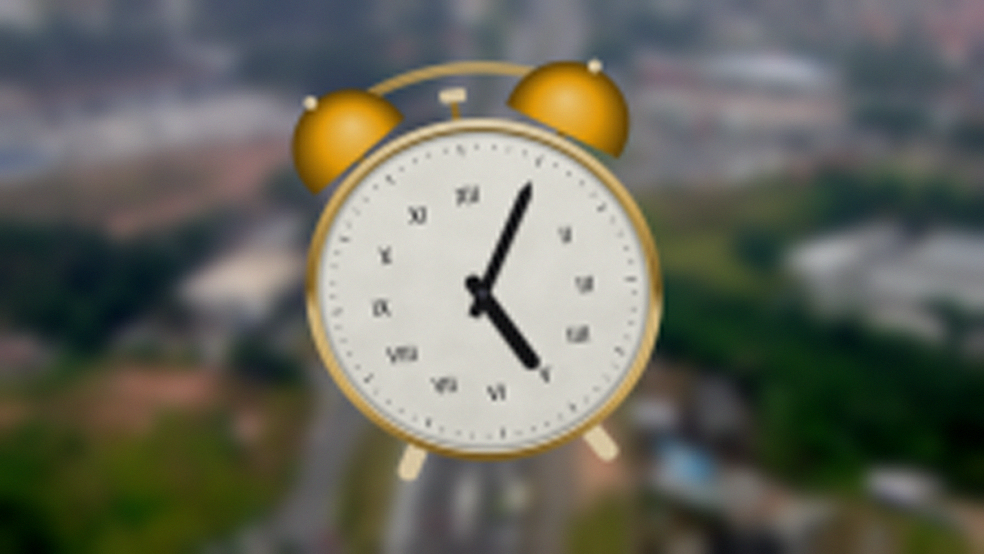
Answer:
5,05
